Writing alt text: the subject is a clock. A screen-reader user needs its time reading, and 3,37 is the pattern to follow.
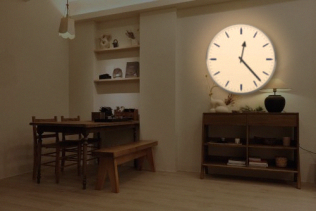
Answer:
12,23
